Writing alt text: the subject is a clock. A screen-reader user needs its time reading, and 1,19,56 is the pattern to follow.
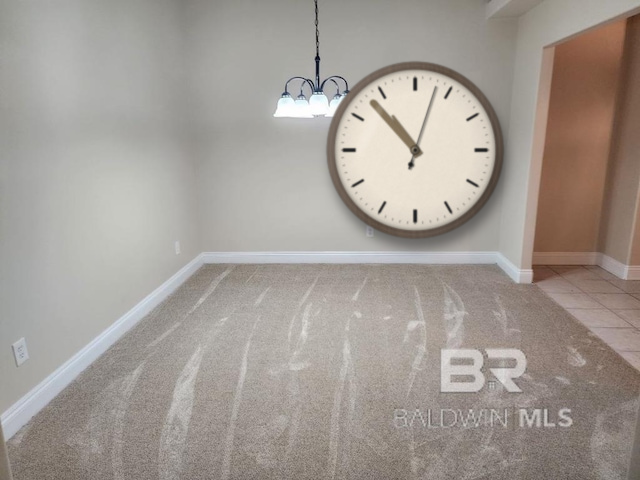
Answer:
10,53,03
